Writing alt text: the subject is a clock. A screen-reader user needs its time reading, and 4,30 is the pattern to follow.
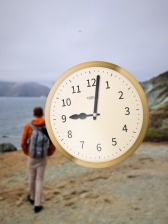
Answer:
9,02
